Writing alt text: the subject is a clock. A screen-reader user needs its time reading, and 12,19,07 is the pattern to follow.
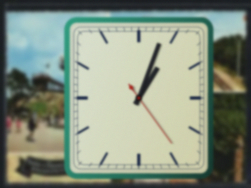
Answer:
1,03,24
